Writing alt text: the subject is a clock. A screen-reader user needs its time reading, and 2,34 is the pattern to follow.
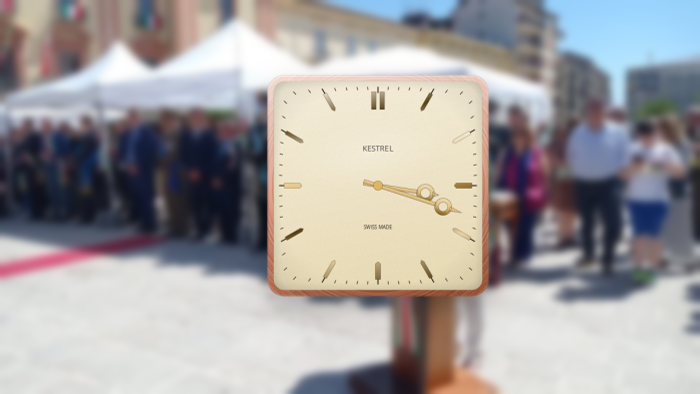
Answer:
3,18
